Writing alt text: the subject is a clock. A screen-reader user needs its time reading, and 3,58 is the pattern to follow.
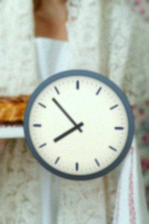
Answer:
7,53
